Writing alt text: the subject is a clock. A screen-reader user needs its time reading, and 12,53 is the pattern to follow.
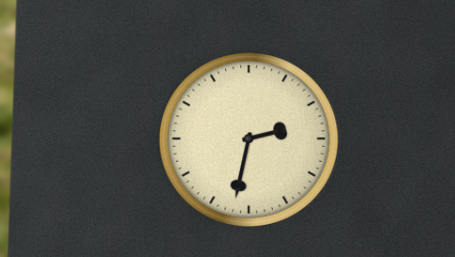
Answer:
2,32
